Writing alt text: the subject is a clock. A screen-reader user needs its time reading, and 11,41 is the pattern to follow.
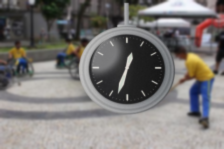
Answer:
12,33
